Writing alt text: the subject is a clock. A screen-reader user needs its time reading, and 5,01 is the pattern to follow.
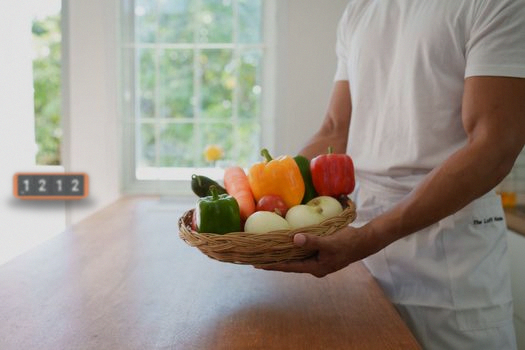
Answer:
12,12
